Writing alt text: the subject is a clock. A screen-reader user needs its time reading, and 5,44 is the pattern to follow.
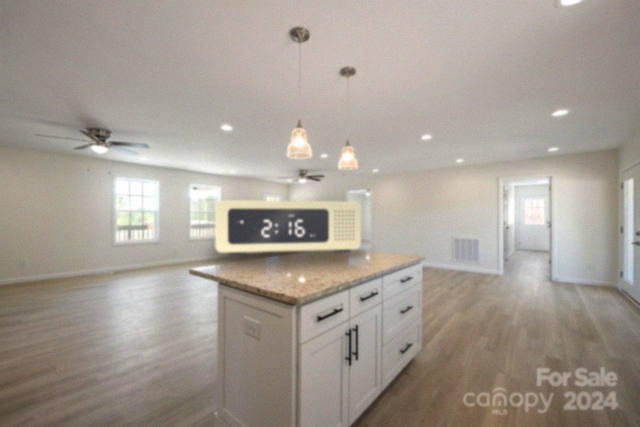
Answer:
2,16
